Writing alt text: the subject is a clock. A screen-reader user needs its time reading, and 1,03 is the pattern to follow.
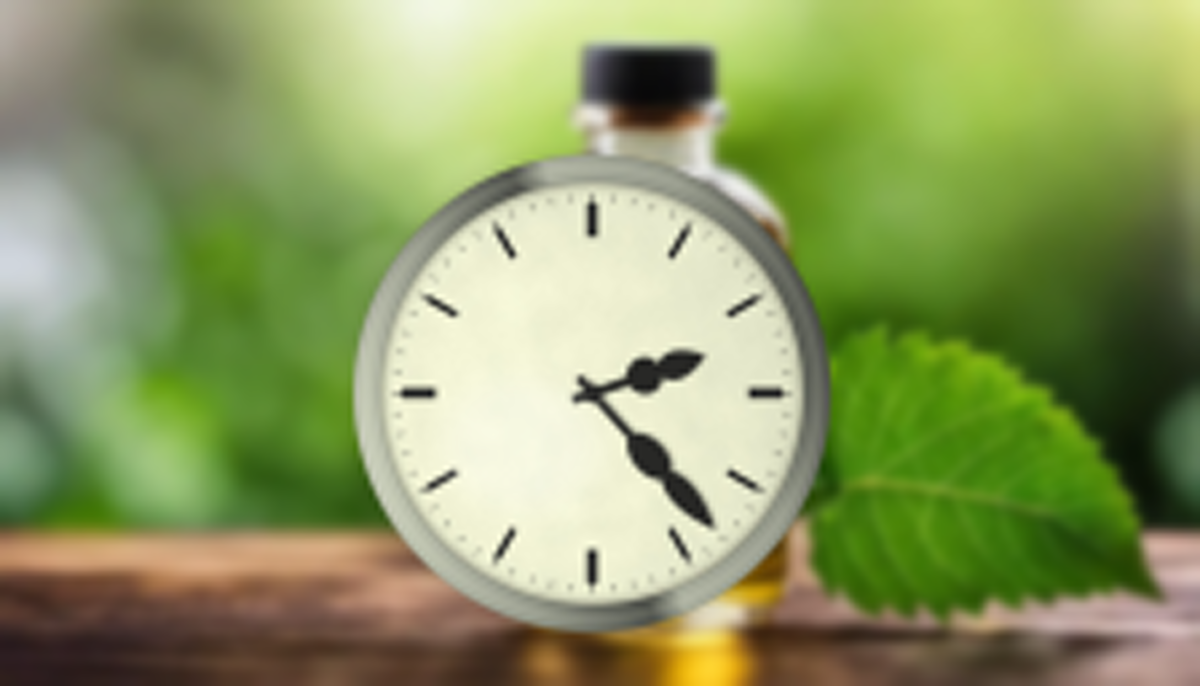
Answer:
2,23
